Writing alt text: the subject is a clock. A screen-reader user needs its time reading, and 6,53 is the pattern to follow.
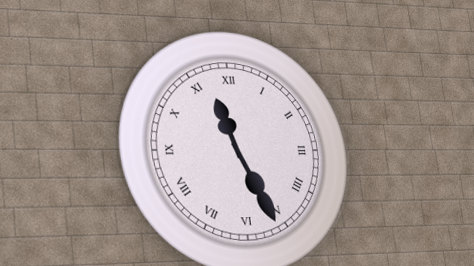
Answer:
11,26
